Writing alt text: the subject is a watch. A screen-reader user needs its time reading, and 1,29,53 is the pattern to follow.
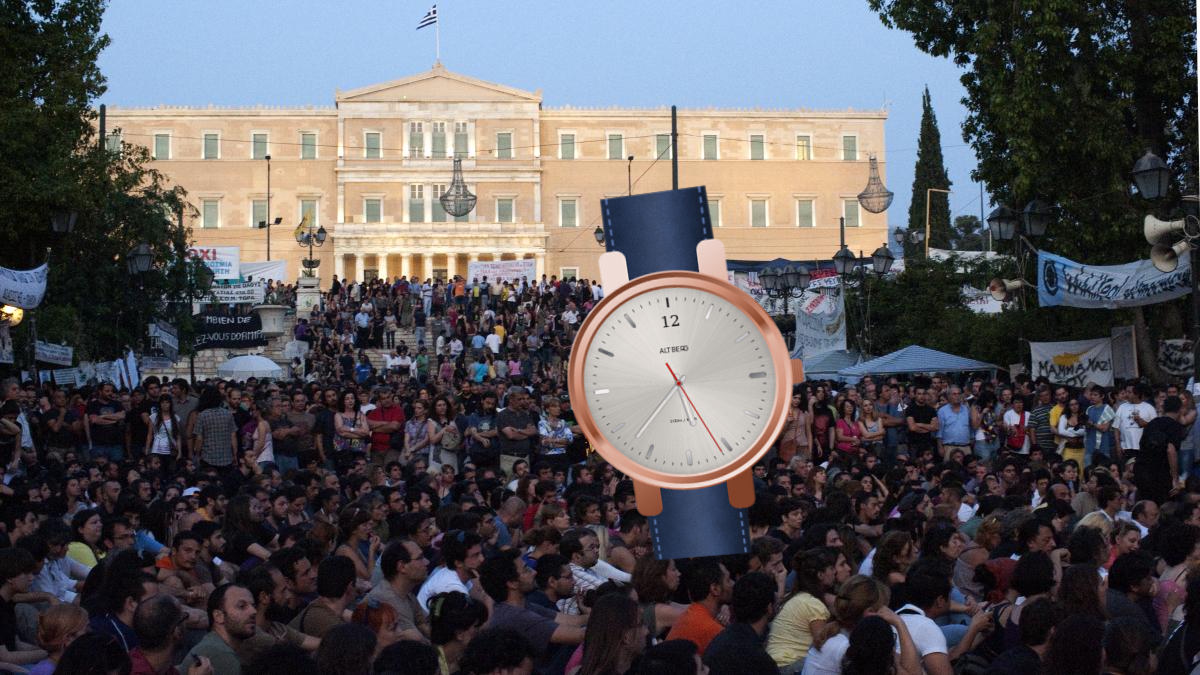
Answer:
5,37,26
